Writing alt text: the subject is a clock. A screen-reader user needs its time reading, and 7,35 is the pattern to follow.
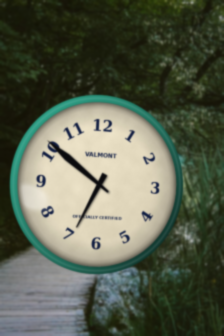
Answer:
6,51
